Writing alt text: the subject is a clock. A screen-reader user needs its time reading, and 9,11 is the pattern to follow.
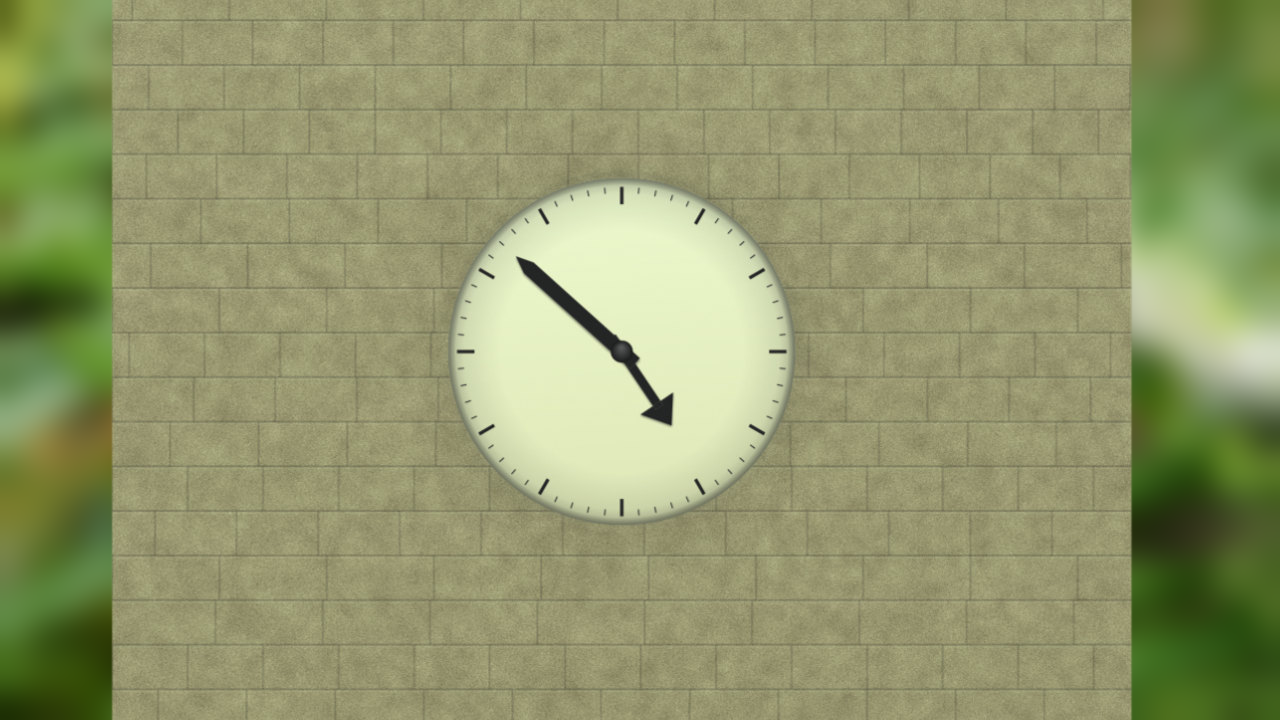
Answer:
4,52
